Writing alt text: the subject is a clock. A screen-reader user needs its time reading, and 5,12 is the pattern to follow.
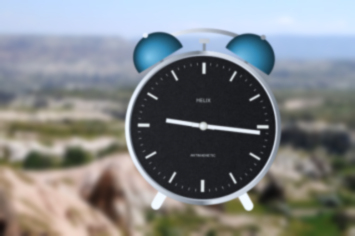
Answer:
9,16
